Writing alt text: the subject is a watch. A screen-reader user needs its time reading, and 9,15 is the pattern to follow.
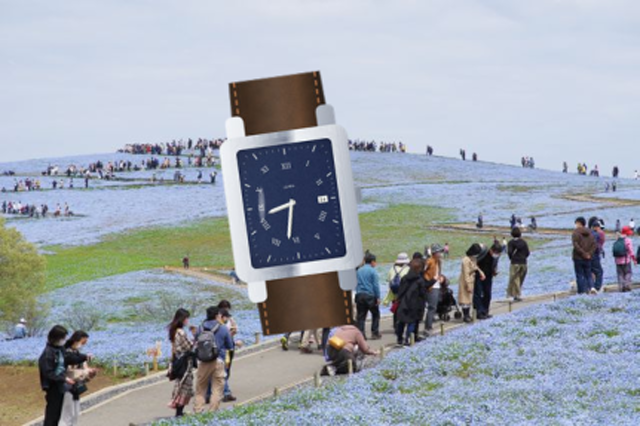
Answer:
8,32
